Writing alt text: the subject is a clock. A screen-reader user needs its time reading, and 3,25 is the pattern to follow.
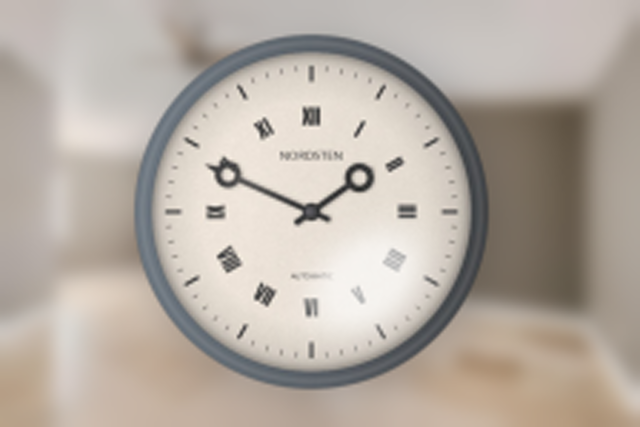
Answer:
1,49
